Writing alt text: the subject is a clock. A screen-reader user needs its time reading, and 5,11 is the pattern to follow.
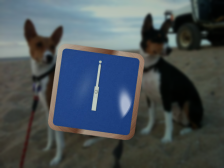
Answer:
6,00
